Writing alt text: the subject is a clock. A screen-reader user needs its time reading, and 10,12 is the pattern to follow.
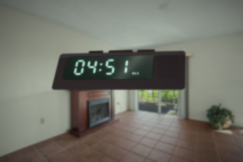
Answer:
4,51
